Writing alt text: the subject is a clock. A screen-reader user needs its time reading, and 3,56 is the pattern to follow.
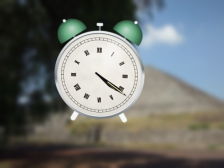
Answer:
4,21
